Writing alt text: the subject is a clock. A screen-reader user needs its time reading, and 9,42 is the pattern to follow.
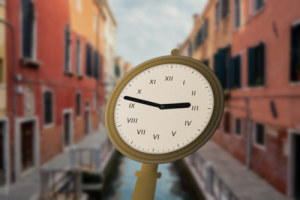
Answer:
2,47
